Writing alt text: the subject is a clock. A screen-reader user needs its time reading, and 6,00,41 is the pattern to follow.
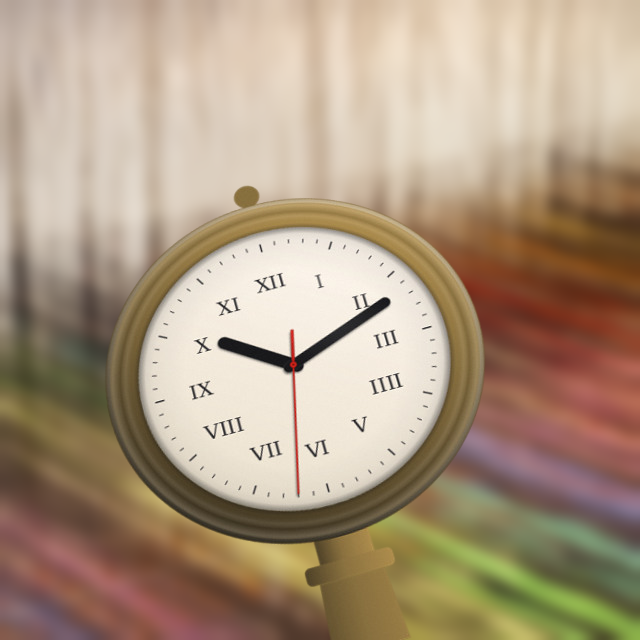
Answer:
10,11,32
